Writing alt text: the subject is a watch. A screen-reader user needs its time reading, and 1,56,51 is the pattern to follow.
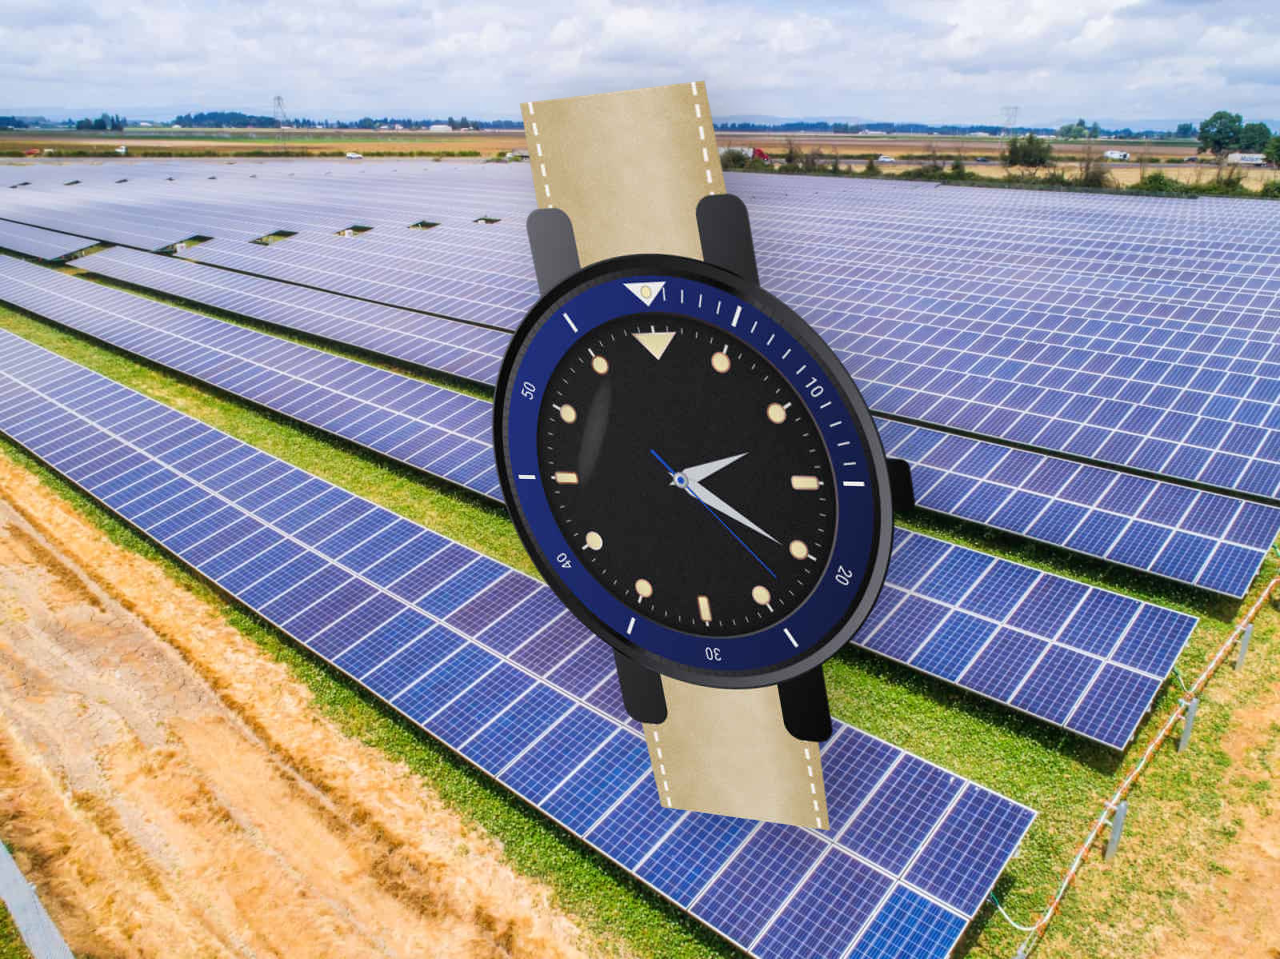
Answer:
2,20,23
